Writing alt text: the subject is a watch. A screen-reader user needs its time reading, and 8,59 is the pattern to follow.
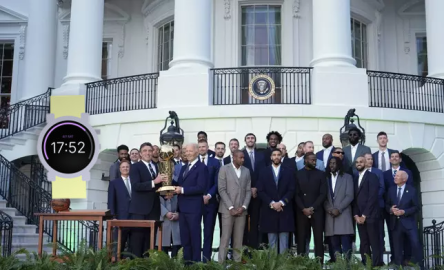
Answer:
17,52
